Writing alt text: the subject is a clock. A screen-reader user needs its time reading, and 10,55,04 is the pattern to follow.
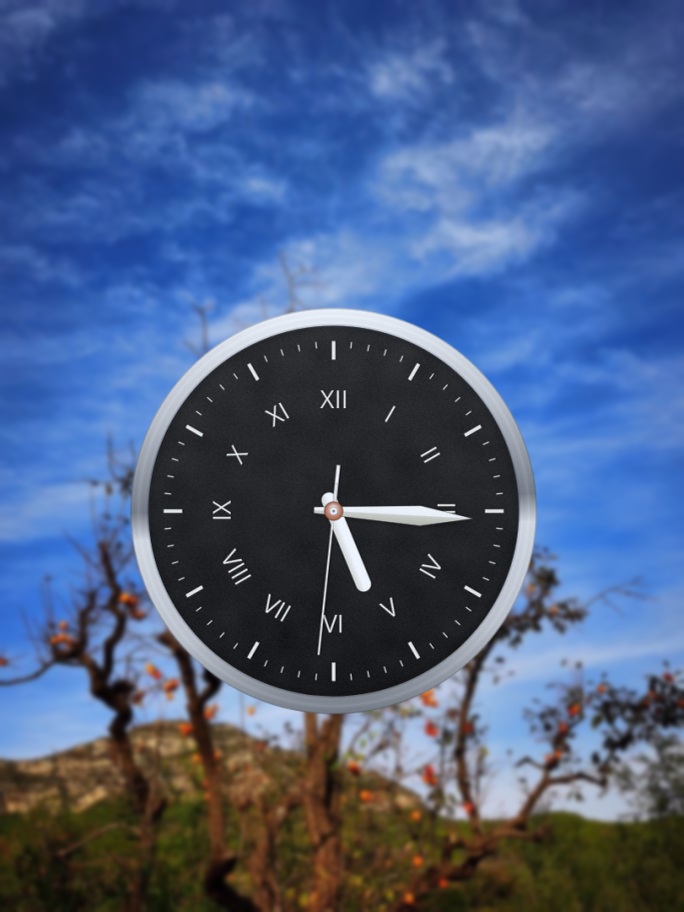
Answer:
5,15,31
